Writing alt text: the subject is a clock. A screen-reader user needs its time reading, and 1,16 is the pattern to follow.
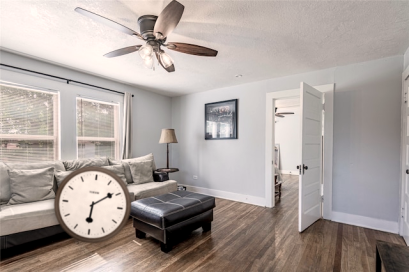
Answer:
6,09
